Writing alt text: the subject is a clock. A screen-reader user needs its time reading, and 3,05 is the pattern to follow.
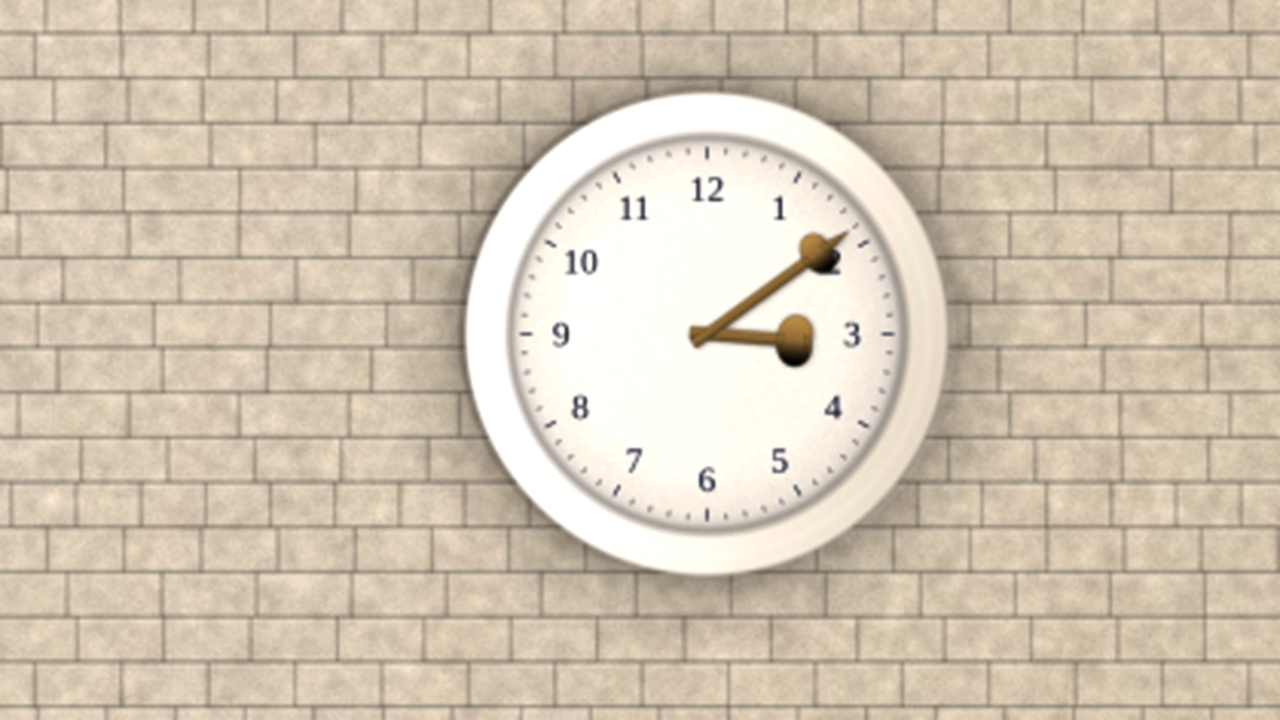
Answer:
3,09
